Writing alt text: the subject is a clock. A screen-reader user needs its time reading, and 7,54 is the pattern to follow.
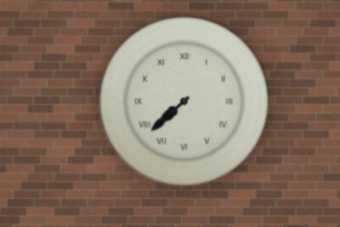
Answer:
7,38
